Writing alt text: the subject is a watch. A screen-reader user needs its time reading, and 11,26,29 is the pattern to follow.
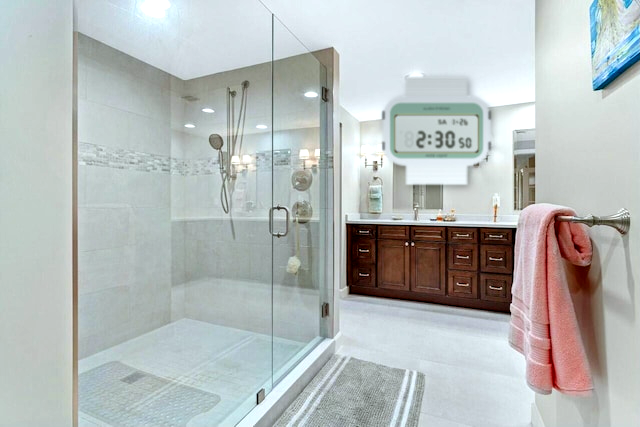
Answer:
2,30,50
